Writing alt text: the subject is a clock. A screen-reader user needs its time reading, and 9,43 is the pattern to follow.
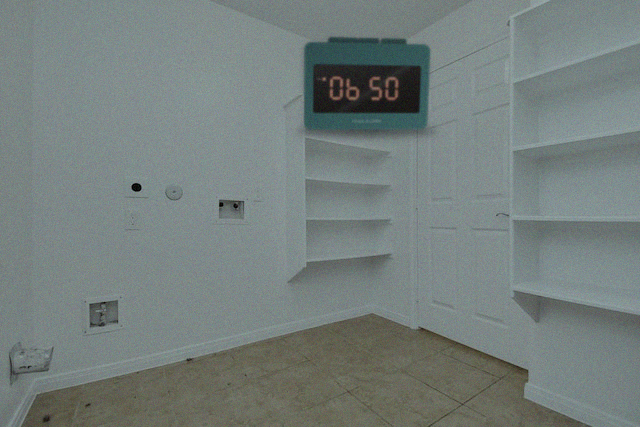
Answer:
6,50
